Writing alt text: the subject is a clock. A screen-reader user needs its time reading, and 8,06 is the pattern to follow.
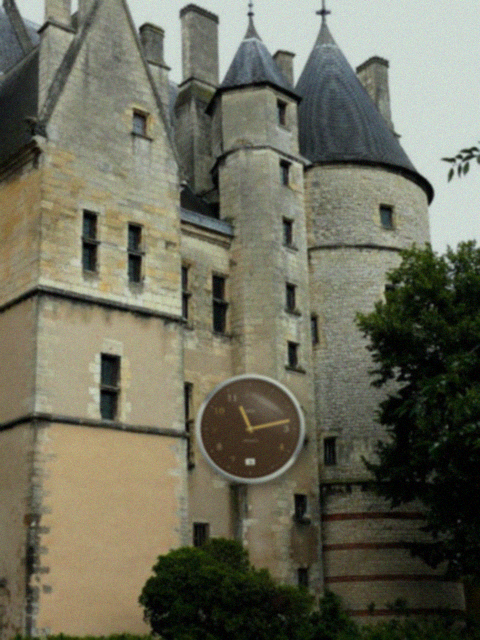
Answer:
11,13
